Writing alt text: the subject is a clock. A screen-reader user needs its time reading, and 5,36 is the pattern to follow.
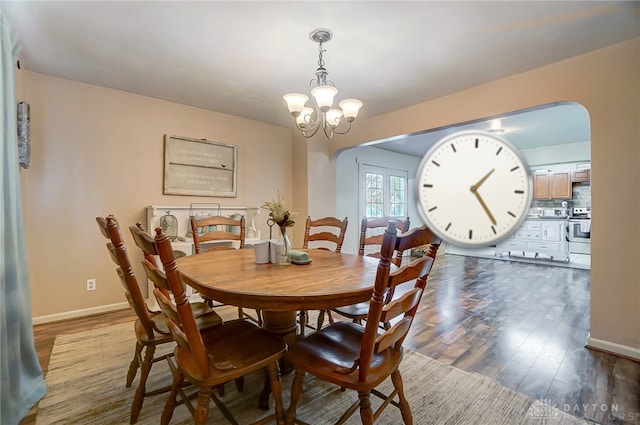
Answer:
1,24
